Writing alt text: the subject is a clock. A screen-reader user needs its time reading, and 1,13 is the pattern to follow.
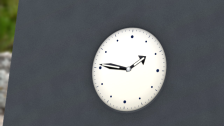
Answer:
1,46
